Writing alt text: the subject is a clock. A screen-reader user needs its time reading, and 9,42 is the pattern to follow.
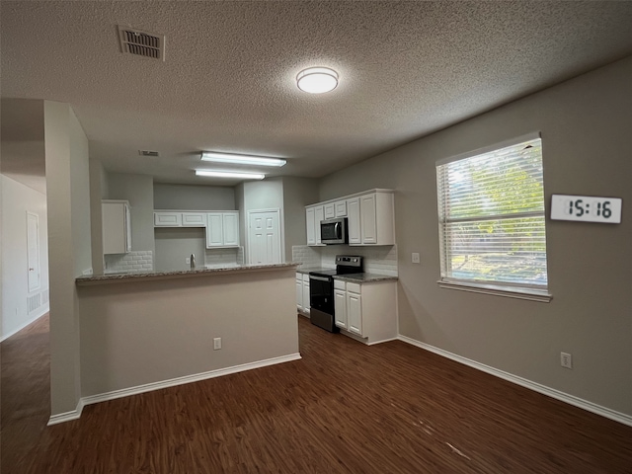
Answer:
15,16
